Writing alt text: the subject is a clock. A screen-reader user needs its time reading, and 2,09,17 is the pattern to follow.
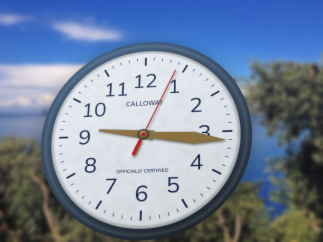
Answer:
9,16,04
